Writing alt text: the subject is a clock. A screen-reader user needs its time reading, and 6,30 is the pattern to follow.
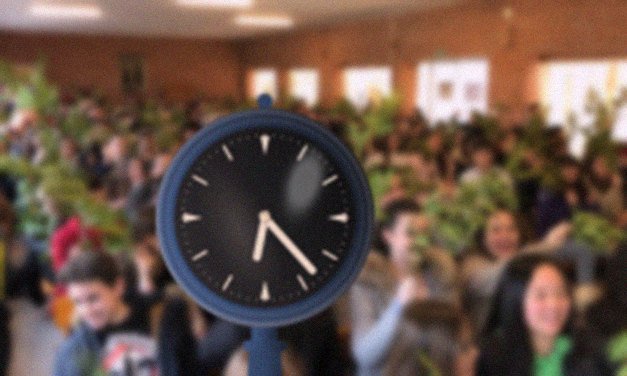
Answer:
6,23
